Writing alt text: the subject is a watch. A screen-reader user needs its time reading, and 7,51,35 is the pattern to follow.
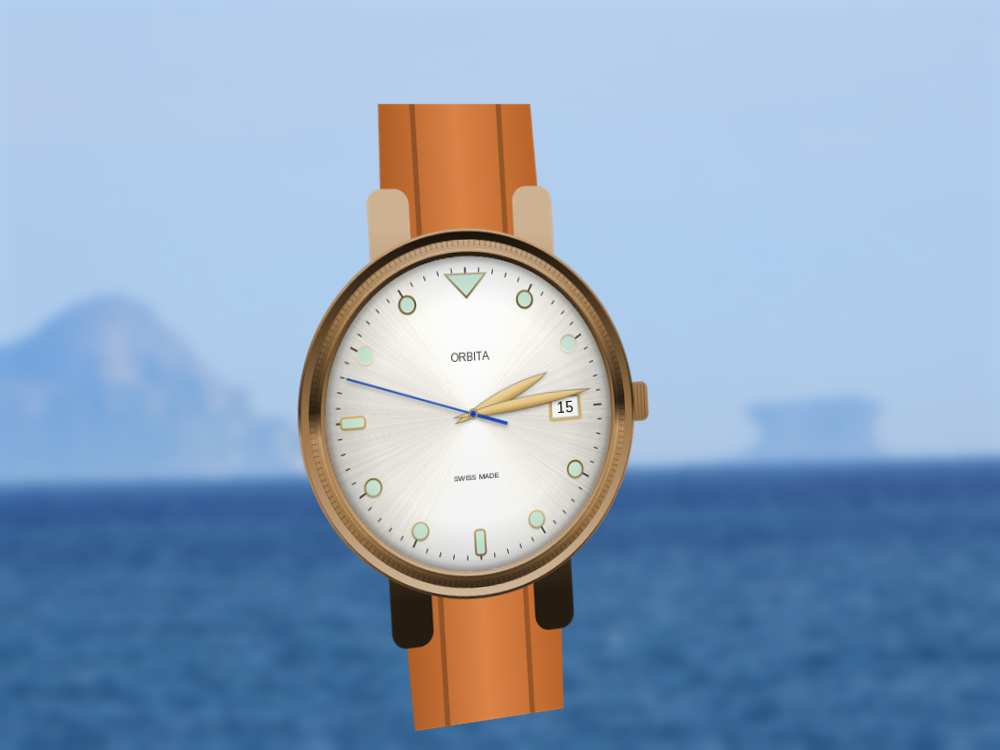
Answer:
2,13,48
